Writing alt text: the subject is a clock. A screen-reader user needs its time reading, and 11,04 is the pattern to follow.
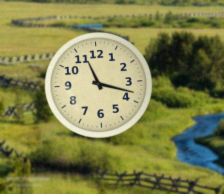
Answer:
11,18
